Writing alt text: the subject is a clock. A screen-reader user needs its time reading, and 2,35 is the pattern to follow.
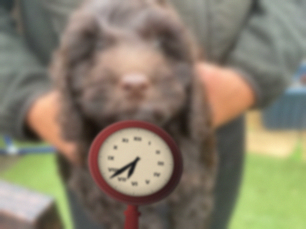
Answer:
6,38
